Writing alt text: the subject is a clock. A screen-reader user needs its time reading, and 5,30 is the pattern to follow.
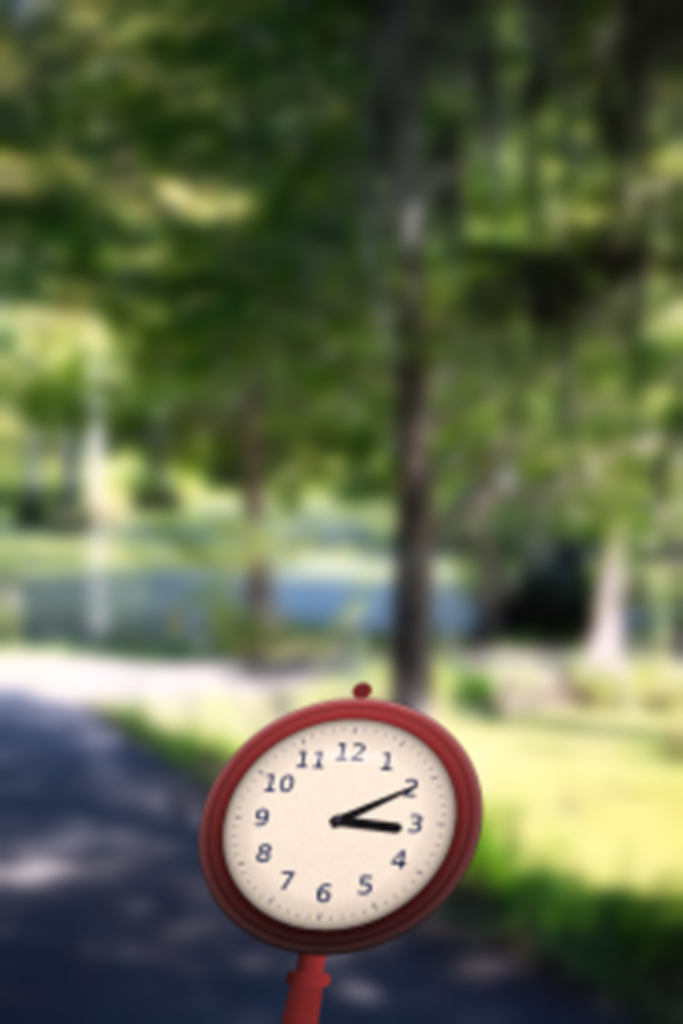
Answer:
3,10
